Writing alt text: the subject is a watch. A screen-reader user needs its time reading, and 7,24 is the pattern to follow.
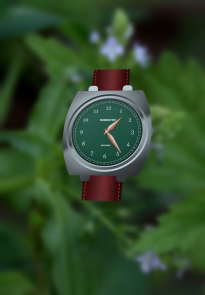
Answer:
1,24
